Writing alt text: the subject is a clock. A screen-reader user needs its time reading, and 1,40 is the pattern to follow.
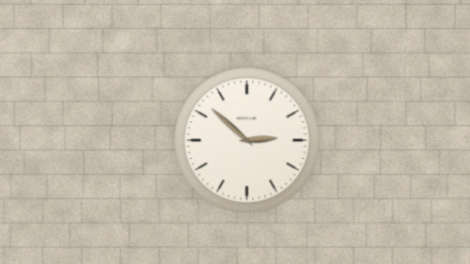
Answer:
2,52
